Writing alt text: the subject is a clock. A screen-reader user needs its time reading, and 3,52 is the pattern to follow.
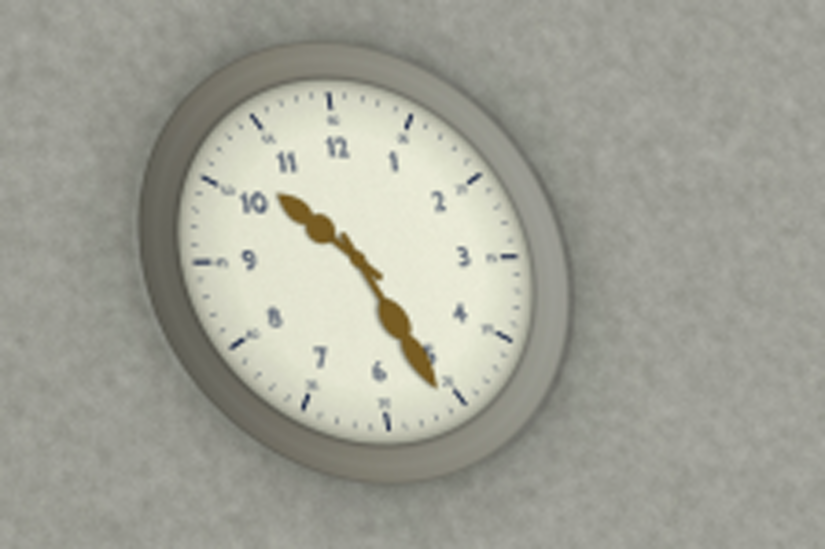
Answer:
10,26
